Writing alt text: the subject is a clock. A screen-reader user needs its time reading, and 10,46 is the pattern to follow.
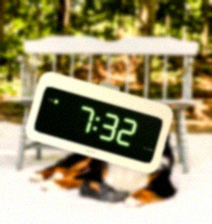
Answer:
7,32
